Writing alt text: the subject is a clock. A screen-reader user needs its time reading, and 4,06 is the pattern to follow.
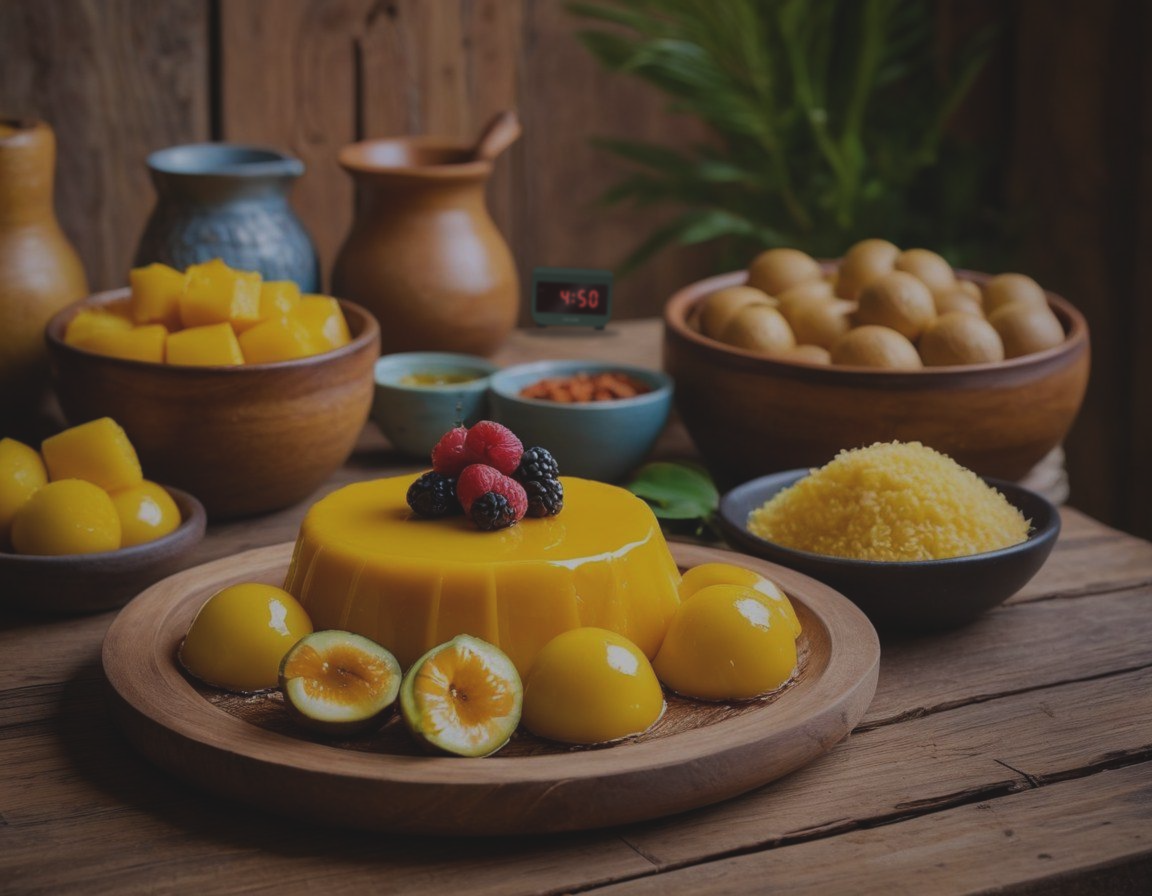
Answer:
4,50
